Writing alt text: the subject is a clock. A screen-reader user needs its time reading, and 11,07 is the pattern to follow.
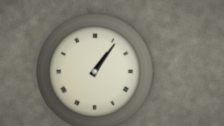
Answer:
1,06
